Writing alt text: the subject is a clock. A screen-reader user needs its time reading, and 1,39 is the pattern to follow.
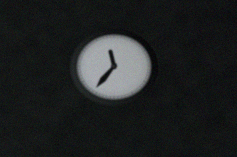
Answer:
11,36
